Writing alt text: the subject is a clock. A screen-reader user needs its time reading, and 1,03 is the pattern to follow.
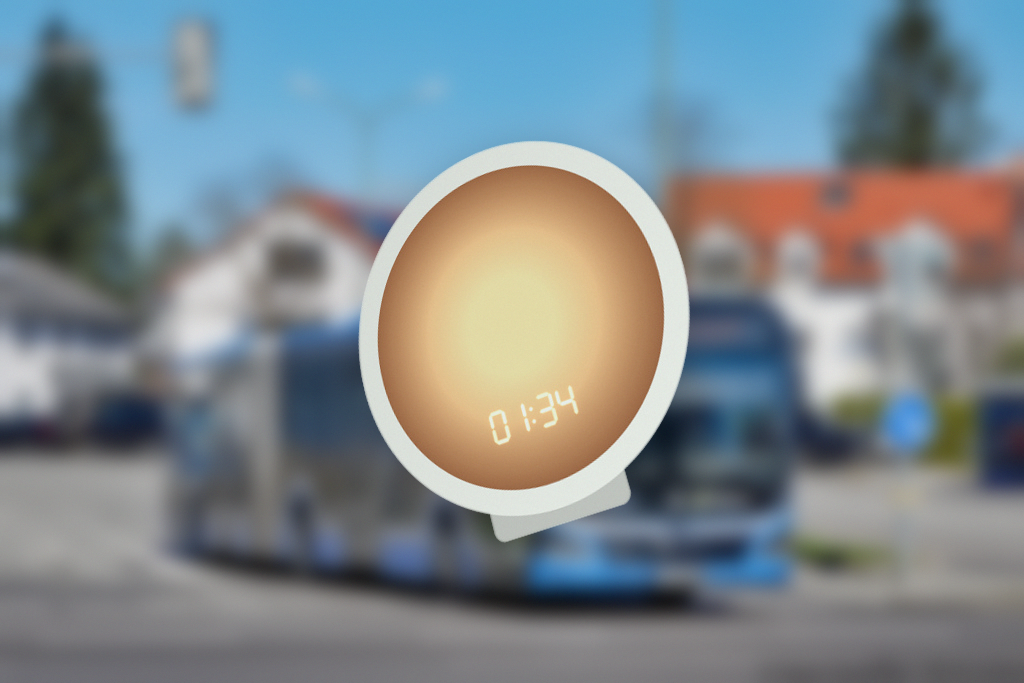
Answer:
1,34
